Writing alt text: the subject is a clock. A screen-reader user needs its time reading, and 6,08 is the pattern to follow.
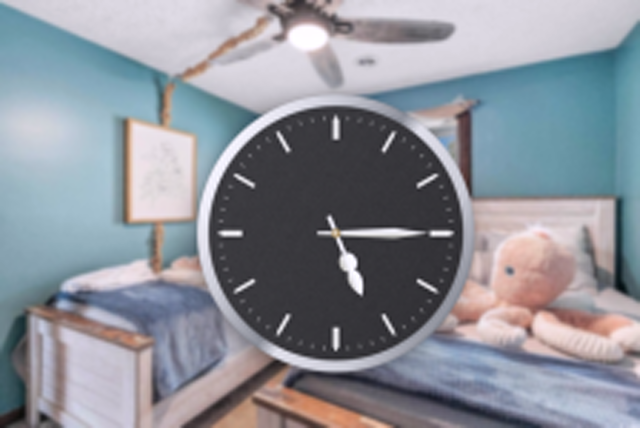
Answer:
5,15
